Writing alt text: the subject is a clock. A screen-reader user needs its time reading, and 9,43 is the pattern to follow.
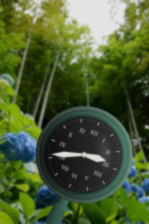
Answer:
2,41
